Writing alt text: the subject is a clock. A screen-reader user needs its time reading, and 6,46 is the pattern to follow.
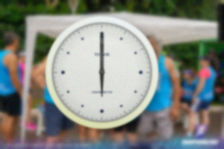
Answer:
6,00
